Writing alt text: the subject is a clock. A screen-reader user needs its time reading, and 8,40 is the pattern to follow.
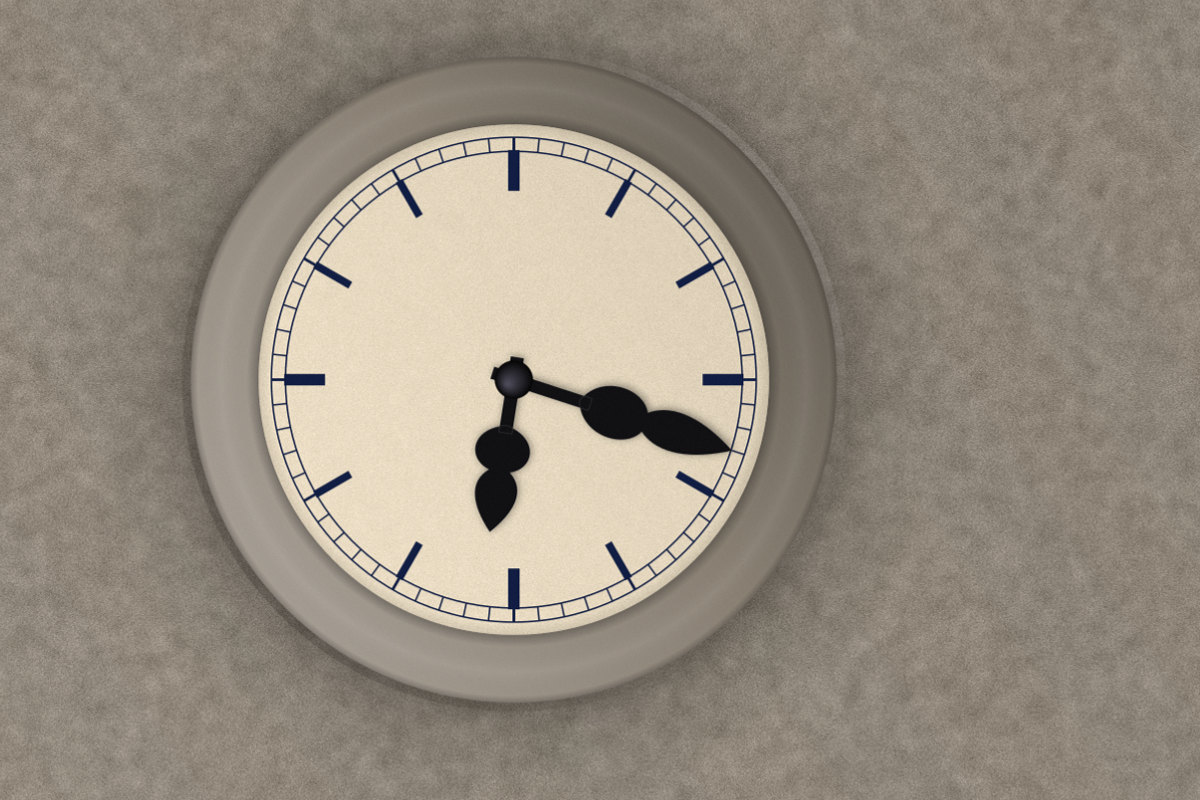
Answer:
6,18
